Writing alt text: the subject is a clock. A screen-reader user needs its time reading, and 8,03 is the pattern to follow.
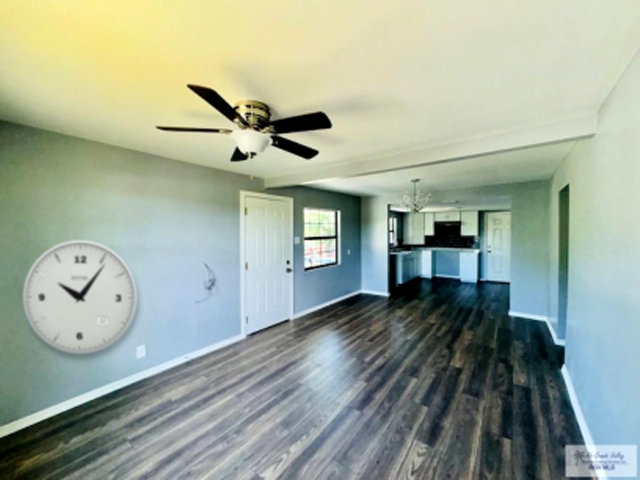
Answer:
10,06
